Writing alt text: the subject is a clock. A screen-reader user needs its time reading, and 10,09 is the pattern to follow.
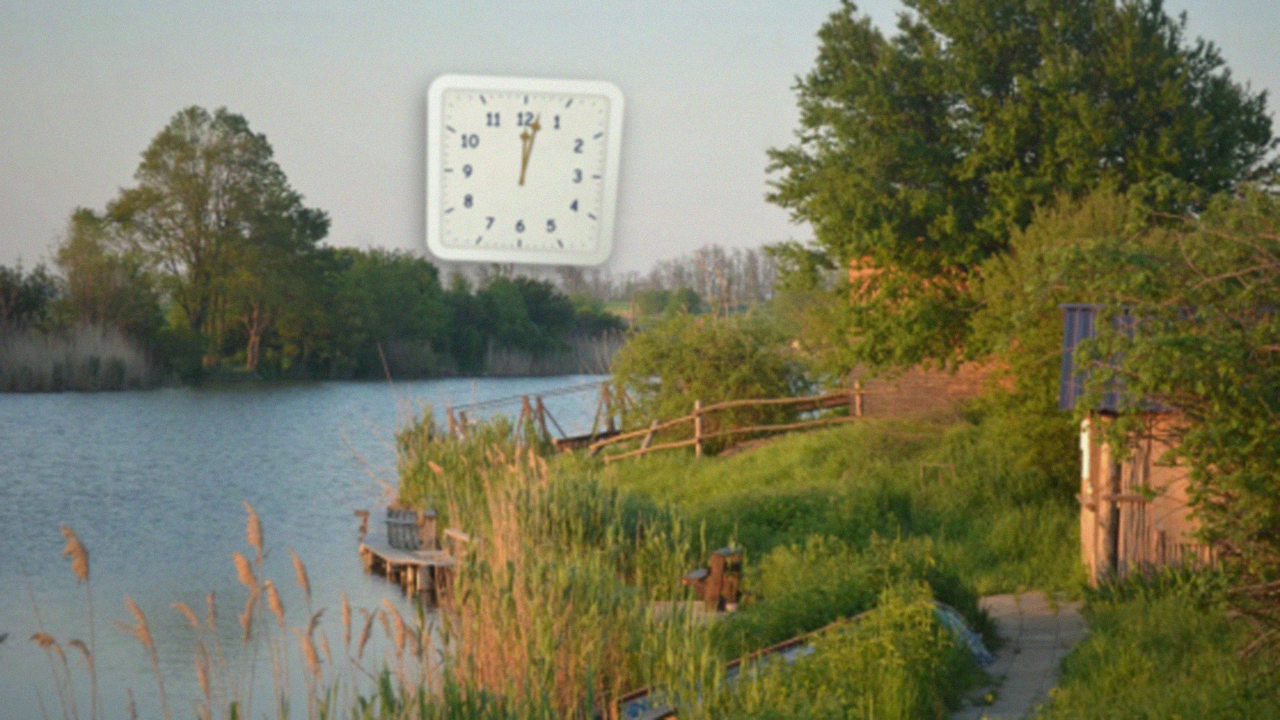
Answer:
12,02
